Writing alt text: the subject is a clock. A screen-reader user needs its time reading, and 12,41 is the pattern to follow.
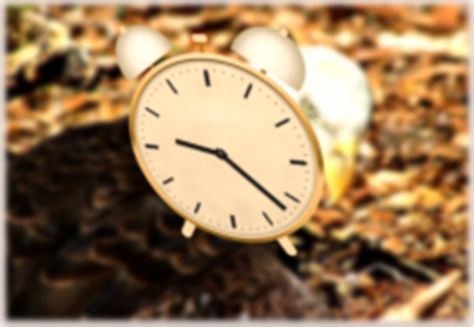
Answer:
9,22
